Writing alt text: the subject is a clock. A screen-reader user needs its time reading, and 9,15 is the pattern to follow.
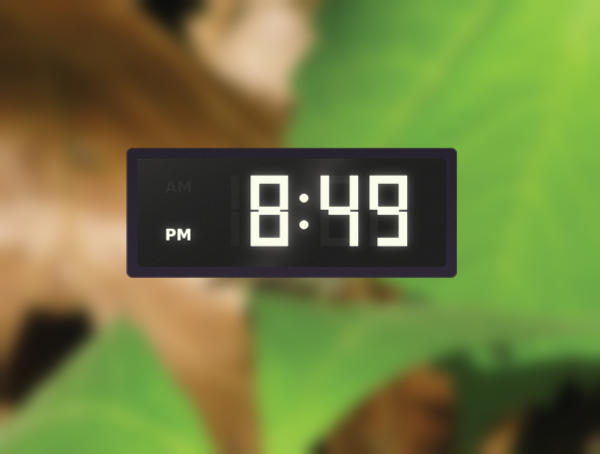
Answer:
8,49
